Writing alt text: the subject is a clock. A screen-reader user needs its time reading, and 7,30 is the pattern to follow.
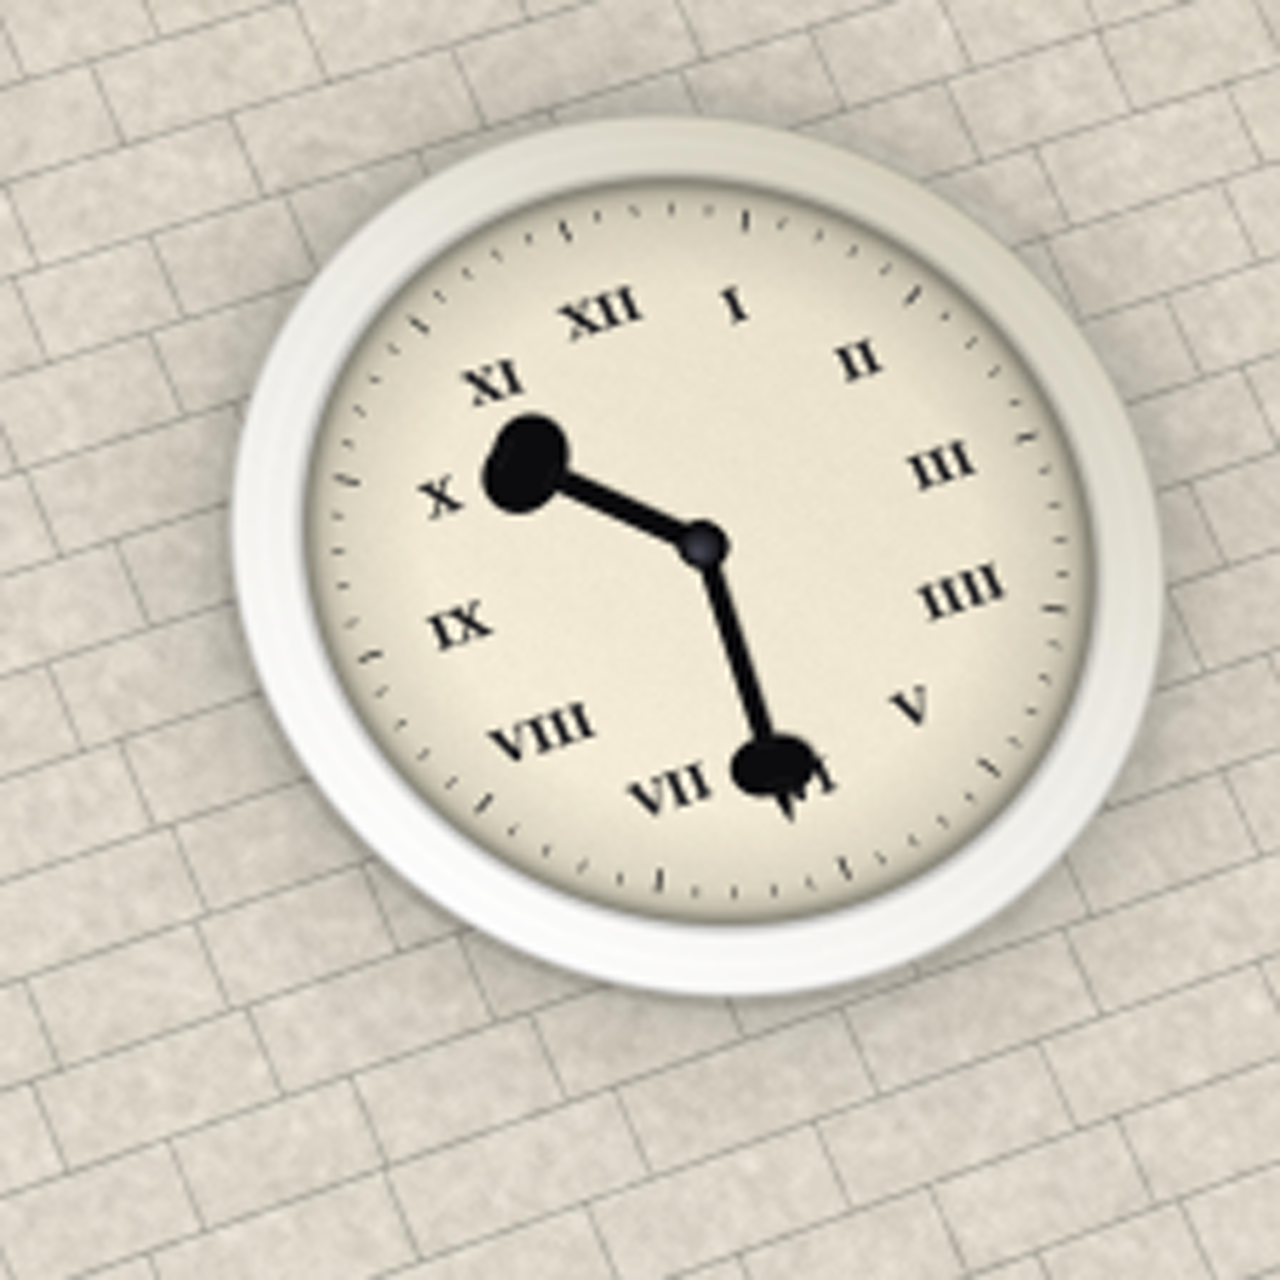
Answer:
10,31
